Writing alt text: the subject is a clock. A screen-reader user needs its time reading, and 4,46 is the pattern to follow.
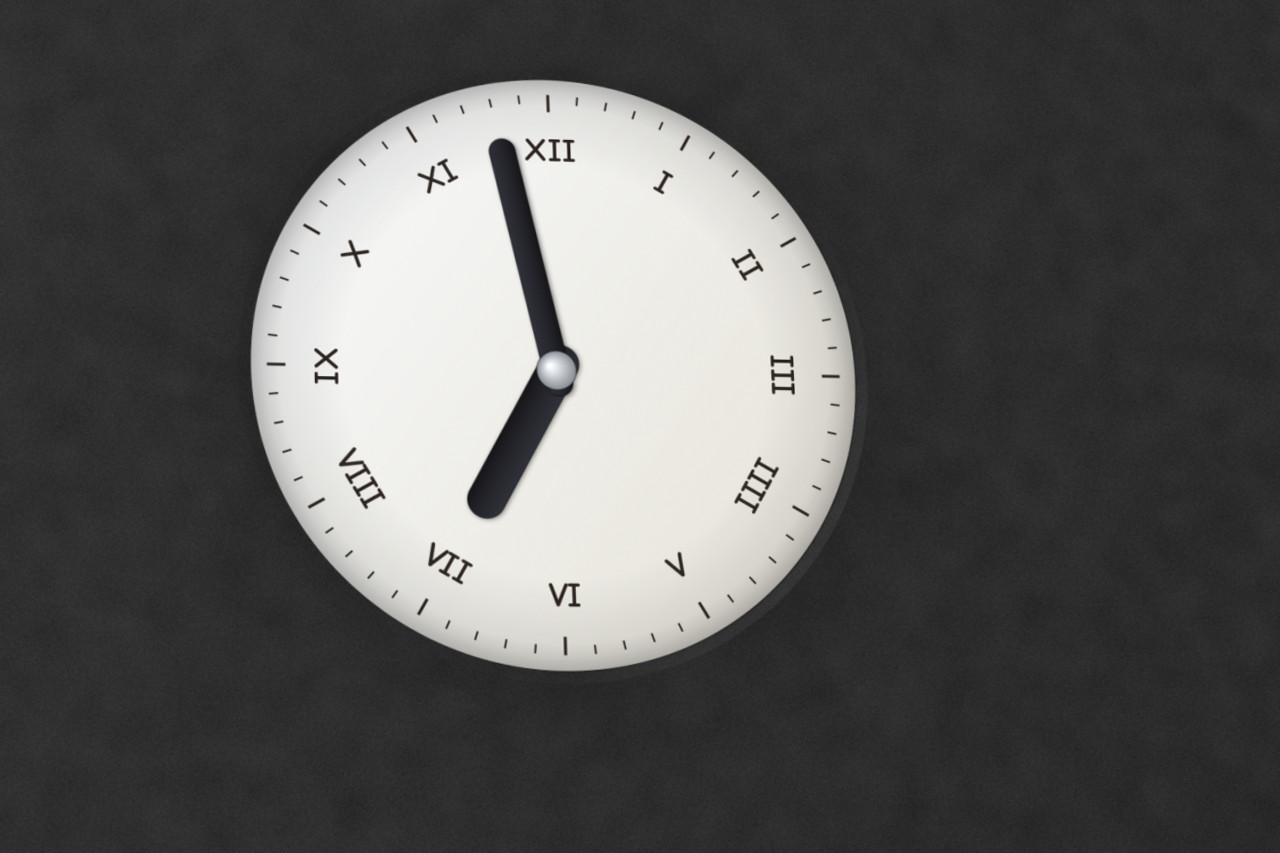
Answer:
6,58
